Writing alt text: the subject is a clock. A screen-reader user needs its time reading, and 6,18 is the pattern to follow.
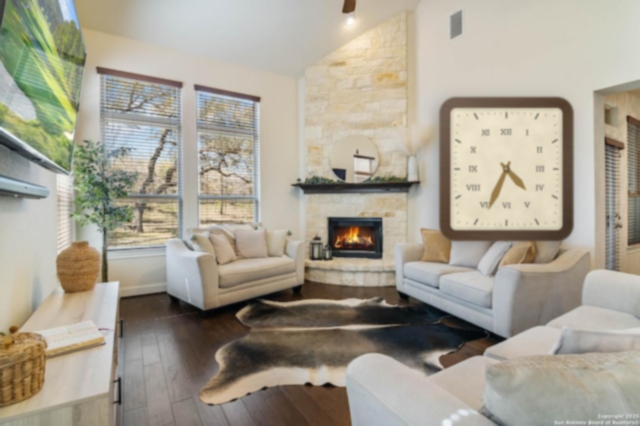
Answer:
4,34
